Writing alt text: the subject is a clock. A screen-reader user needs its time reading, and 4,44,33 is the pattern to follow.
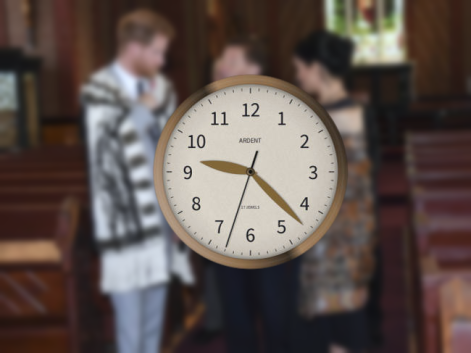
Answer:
9,22,33
